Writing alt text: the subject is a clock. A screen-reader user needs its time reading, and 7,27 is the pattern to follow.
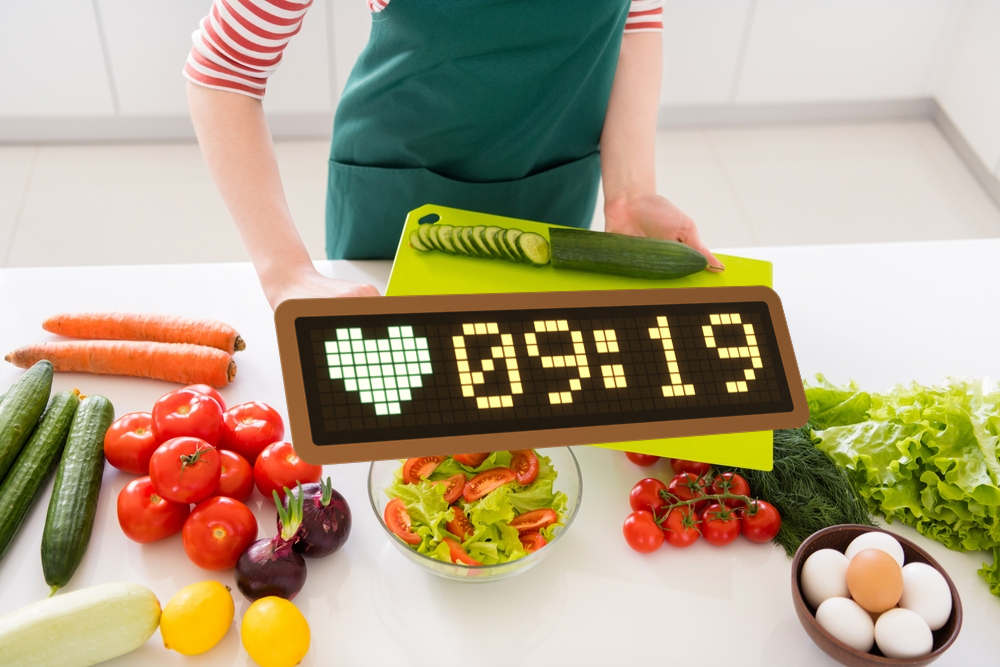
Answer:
9,19
